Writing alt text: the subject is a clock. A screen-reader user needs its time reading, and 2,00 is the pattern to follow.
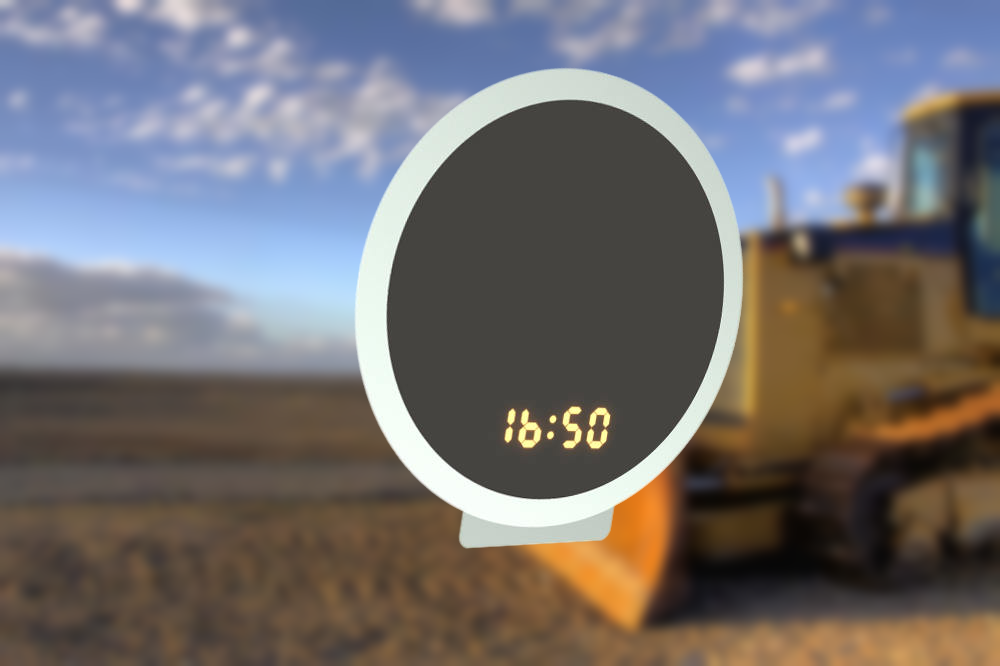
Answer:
16,50
